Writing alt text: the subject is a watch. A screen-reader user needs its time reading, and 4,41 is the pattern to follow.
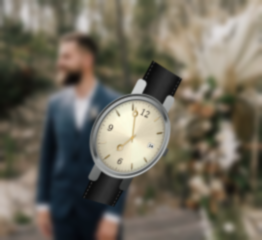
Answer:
6,56
